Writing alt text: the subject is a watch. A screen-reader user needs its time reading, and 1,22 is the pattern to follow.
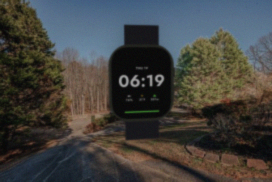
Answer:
6,19
